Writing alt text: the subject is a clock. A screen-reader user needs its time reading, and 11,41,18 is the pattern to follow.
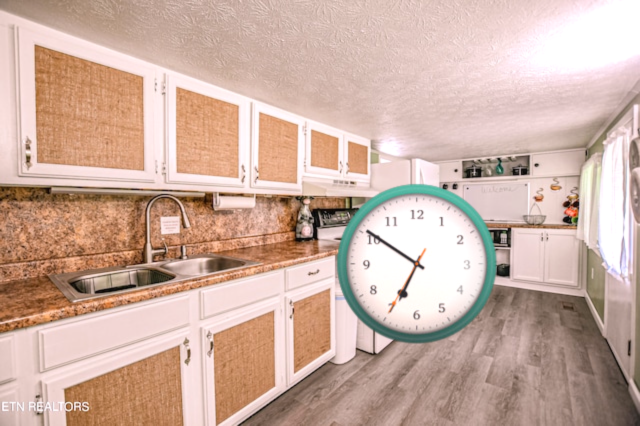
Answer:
6,50,35
